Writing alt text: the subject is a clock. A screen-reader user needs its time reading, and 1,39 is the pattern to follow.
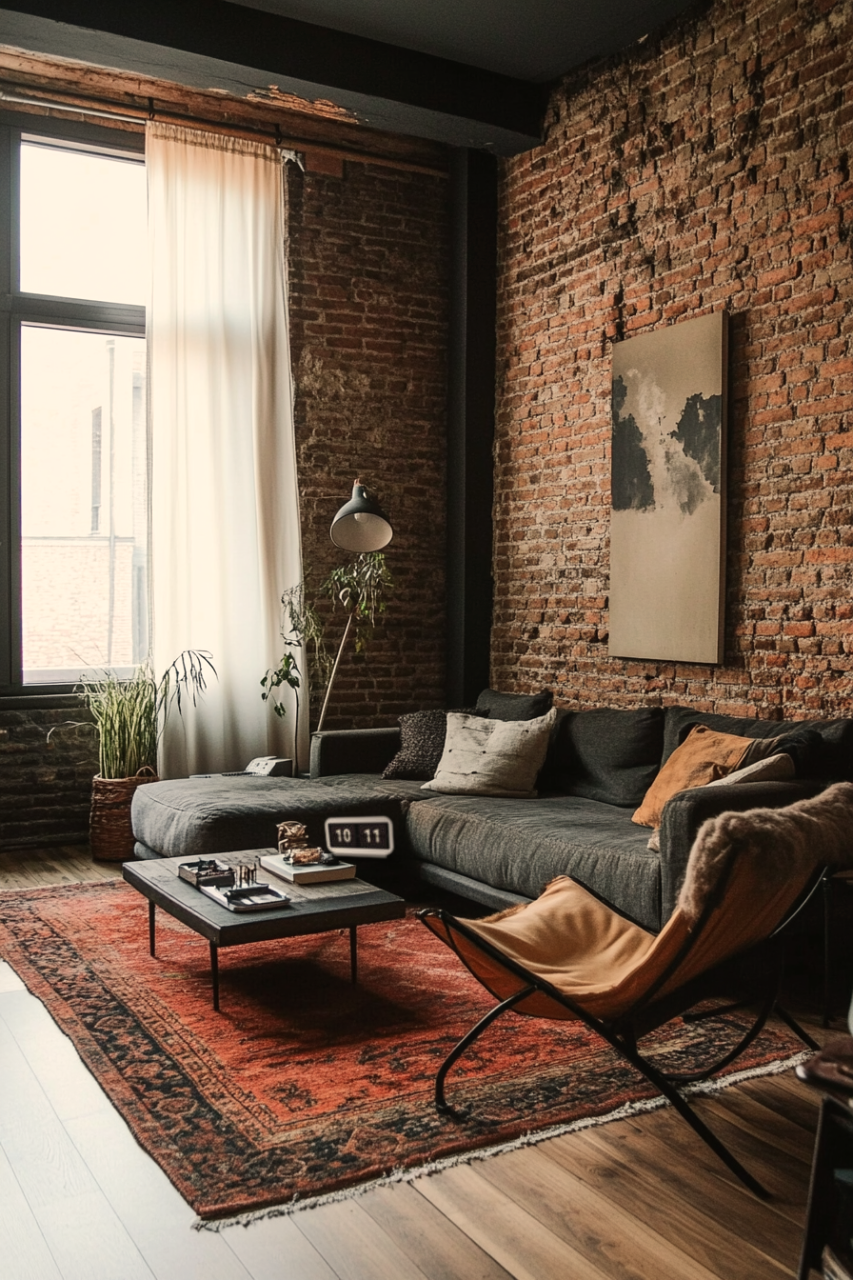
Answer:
10,11
